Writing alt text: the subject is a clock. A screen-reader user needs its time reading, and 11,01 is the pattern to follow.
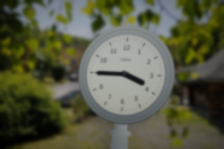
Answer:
3,45
